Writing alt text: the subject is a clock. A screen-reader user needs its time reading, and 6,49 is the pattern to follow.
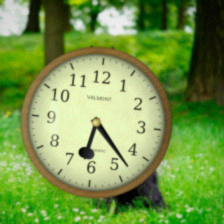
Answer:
6,23
